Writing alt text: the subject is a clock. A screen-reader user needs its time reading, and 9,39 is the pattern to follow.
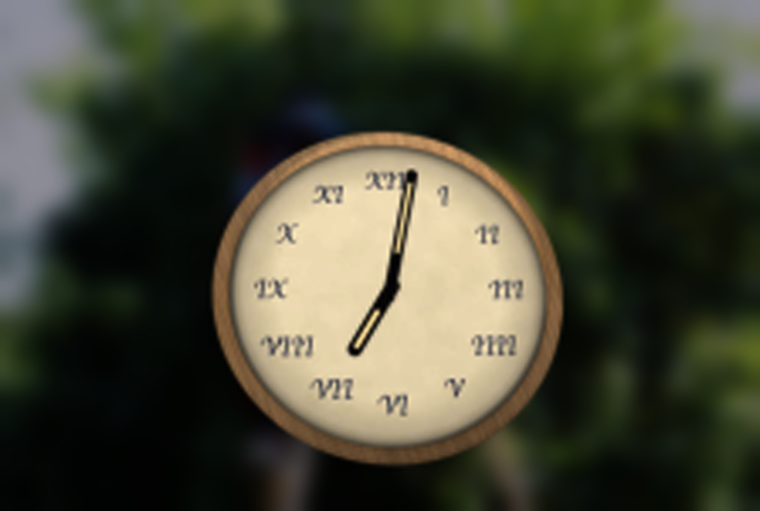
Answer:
7,02
